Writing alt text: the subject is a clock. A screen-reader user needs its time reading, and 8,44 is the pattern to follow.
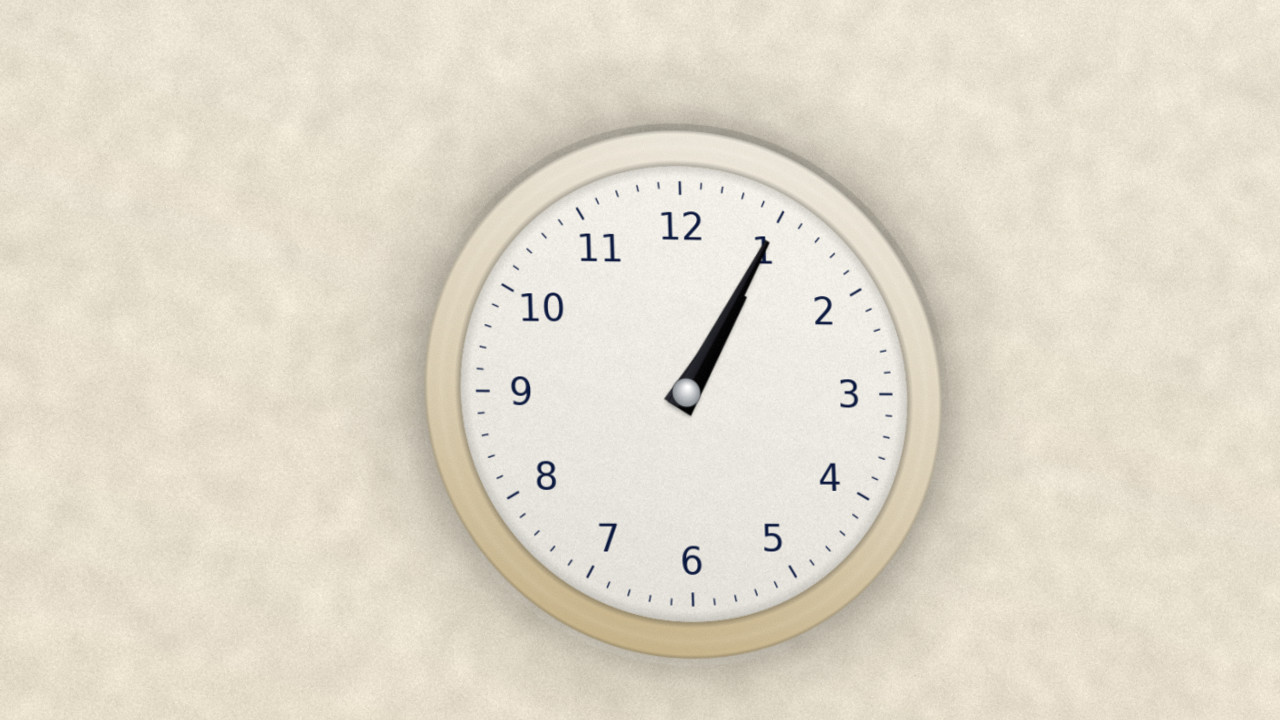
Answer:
1,05
